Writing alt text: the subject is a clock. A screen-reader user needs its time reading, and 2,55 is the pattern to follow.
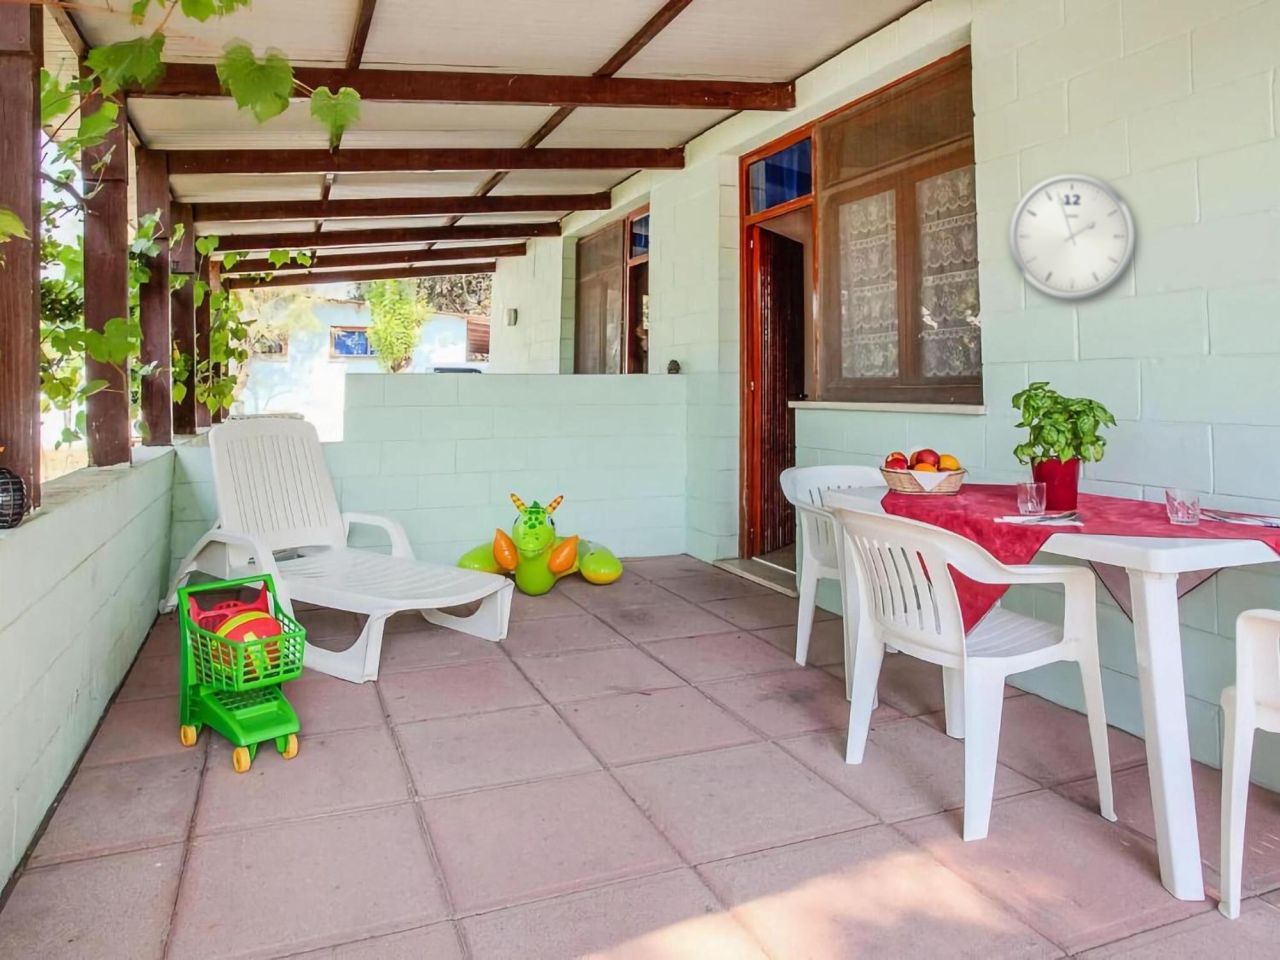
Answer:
1,57
